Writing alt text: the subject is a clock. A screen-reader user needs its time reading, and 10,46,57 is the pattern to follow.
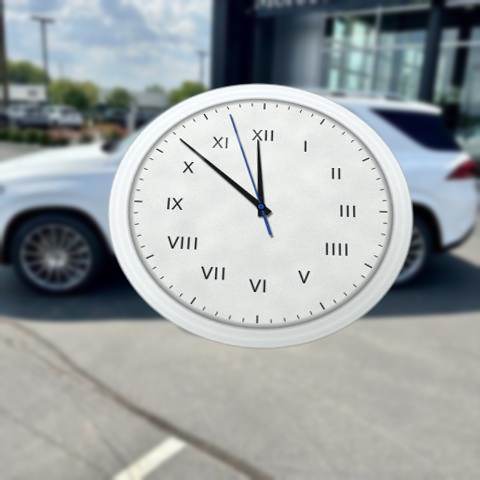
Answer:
11,51,57
